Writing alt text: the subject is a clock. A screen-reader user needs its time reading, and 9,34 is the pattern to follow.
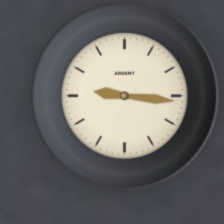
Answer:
9,16
